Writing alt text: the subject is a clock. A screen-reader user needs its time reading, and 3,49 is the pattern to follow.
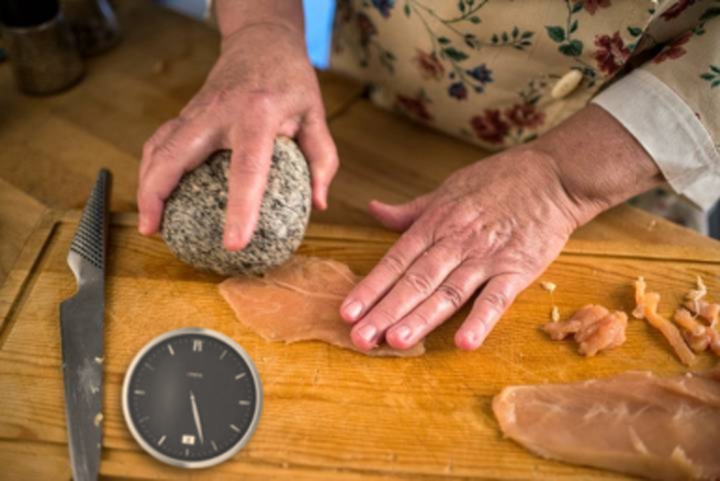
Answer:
5,27
